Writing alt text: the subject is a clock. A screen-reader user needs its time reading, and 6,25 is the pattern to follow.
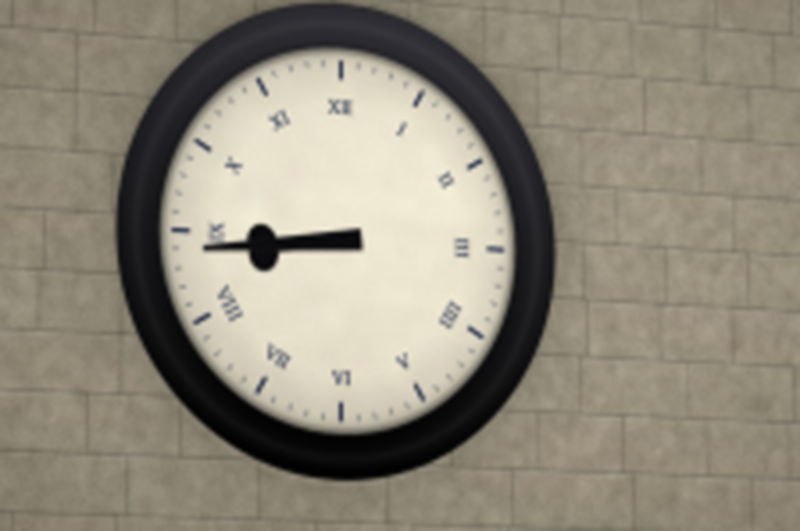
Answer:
8,44
